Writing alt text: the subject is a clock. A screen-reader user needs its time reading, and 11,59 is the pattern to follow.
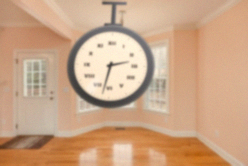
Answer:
2,32
